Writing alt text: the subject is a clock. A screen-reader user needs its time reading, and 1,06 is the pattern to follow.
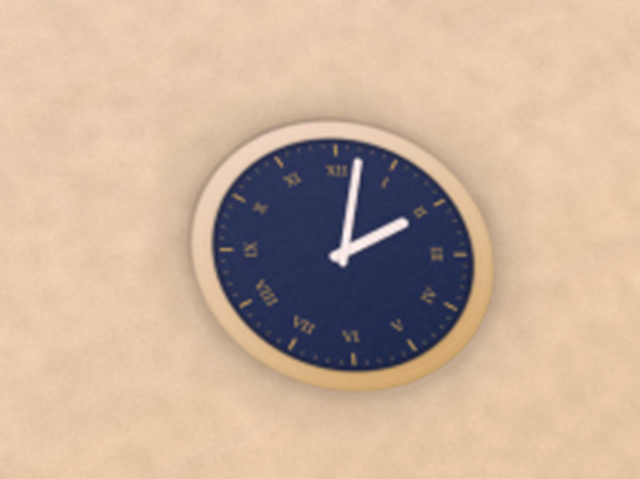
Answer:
2,02
